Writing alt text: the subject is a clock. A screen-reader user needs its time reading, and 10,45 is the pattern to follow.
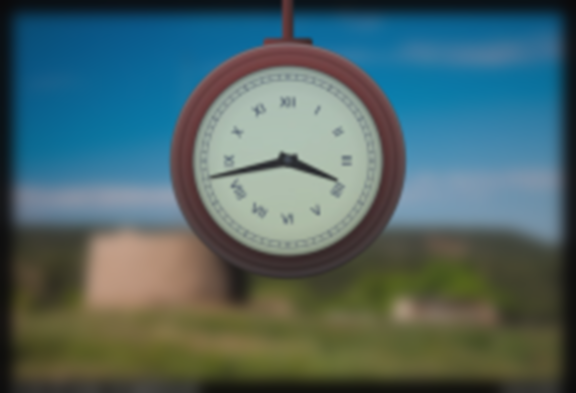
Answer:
3,43
